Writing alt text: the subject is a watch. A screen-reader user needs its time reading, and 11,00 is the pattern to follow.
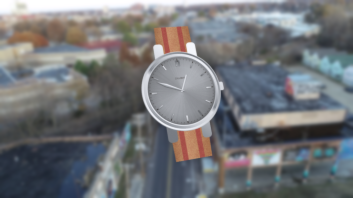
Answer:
12,49
